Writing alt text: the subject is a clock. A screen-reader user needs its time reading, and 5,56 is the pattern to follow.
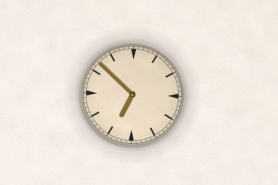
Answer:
6,52
